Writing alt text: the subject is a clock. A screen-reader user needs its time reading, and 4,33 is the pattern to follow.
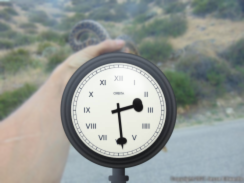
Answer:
2,29
